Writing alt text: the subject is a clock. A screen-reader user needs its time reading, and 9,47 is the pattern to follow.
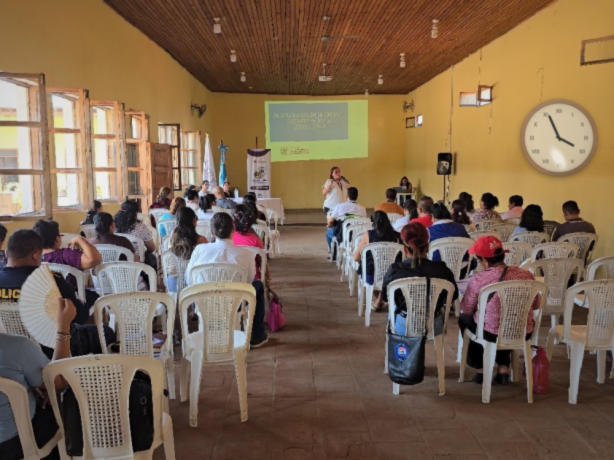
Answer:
3,56
